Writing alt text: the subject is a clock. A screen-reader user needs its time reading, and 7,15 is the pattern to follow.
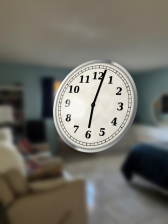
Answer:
6,02
